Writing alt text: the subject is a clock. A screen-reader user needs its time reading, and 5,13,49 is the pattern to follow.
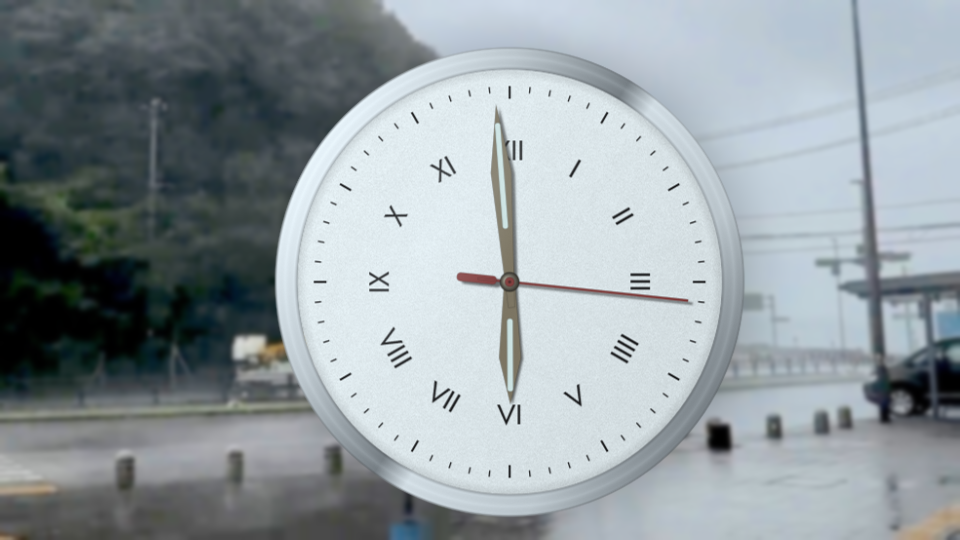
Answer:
5,59,16
